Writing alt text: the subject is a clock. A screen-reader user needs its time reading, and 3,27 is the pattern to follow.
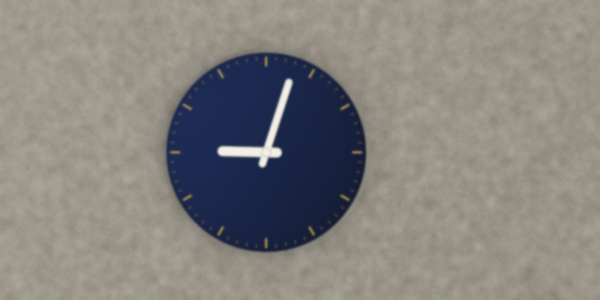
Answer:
9,03
